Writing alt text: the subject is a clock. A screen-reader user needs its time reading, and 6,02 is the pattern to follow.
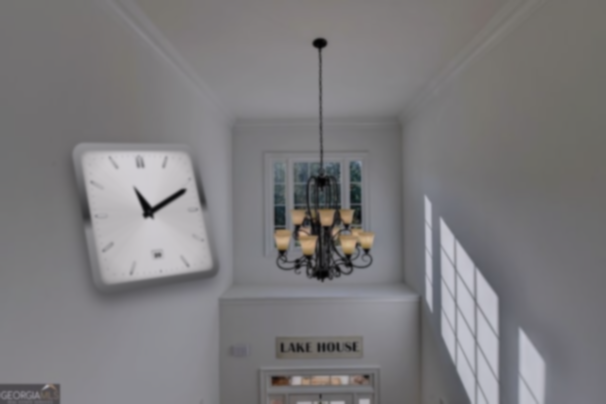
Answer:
11,11
